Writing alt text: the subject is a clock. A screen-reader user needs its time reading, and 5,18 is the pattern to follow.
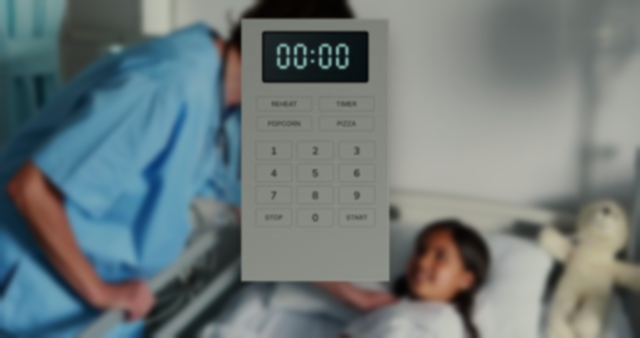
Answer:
0,00
